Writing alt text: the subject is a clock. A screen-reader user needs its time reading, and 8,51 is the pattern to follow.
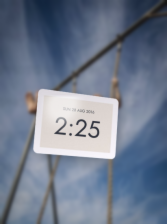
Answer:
2,25
